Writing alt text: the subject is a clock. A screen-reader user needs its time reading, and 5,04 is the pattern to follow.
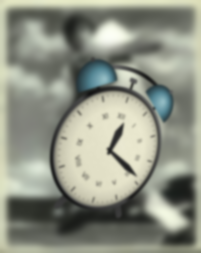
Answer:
12,19
